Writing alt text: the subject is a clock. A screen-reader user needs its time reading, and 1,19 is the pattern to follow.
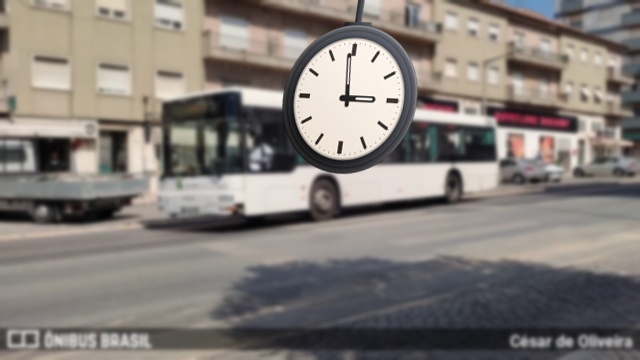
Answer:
2,59
